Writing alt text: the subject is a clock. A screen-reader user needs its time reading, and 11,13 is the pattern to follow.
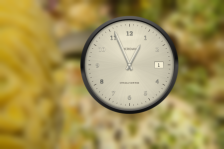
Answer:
12,56
